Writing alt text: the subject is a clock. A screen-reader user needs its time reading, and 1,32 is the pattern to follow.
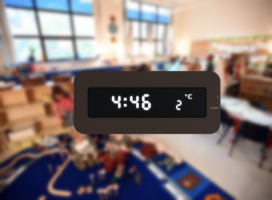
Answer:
4,46
